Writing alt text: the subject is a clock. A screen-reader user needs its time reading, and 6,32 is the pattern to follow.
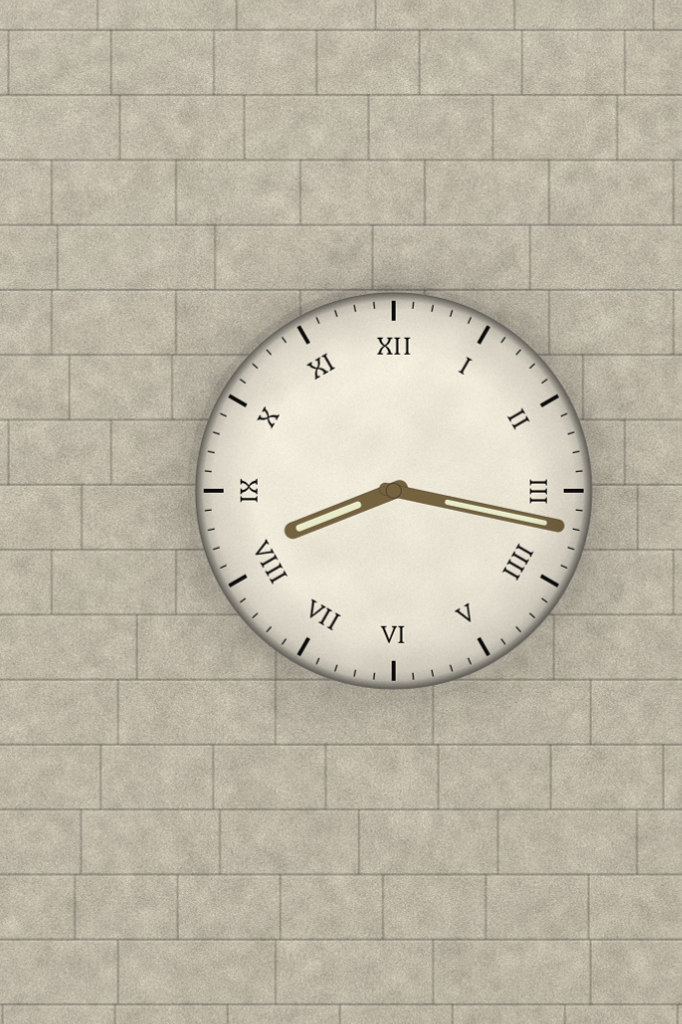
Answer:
8,17
